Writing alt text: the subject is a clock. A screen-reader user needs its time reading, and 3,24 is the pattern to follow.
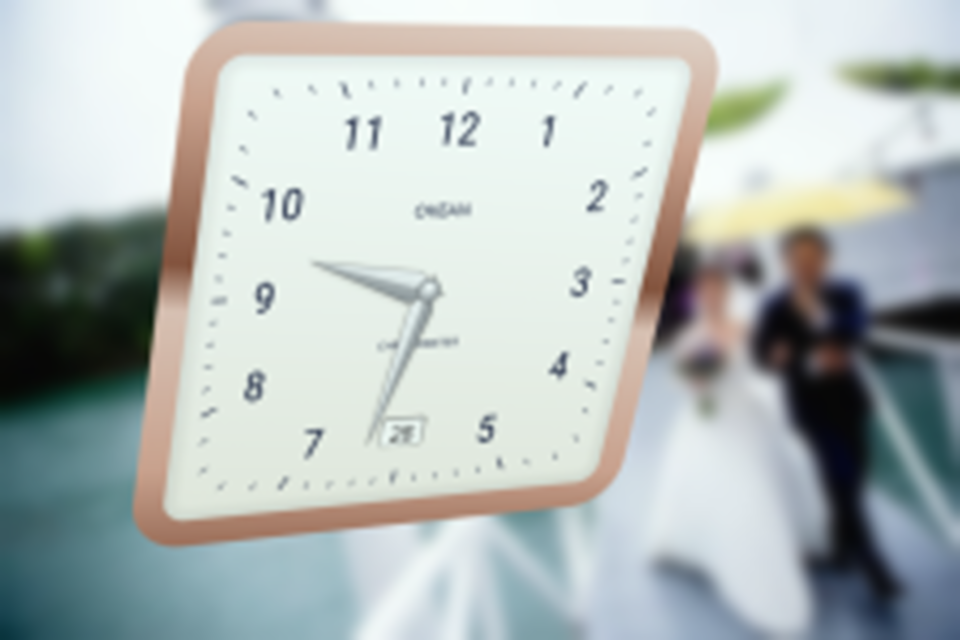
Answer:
9,32
